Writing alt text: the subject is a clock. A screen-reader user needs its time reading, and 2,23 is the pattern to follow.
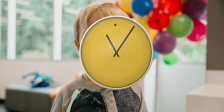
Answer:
11,06
